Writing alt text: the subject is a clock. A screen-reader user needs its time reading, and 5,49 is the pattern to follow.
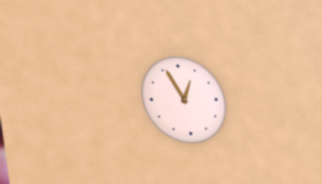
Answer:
12,56
